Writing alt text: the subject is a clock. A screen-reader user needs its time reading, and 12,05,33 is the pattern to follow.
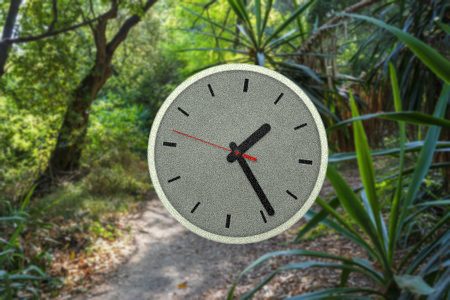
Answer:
1,23,47
